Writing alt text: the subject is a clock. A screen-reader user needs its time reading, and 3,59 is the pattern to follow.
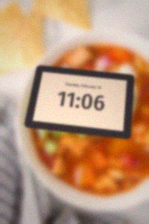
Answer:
11,06
